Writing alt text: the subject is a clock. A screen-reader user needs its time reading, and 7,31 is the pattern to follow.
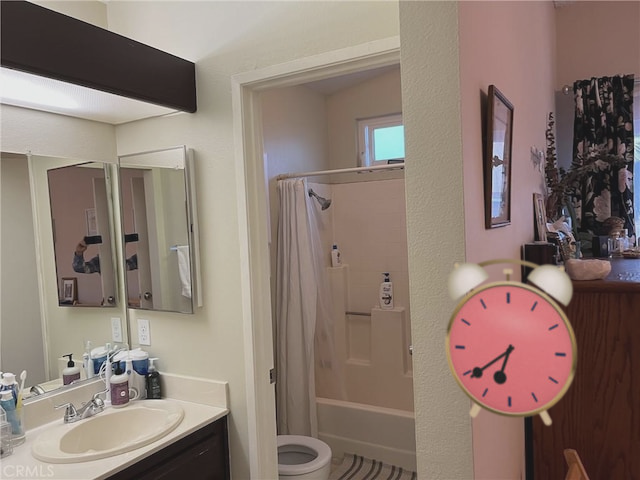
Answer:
6,39
